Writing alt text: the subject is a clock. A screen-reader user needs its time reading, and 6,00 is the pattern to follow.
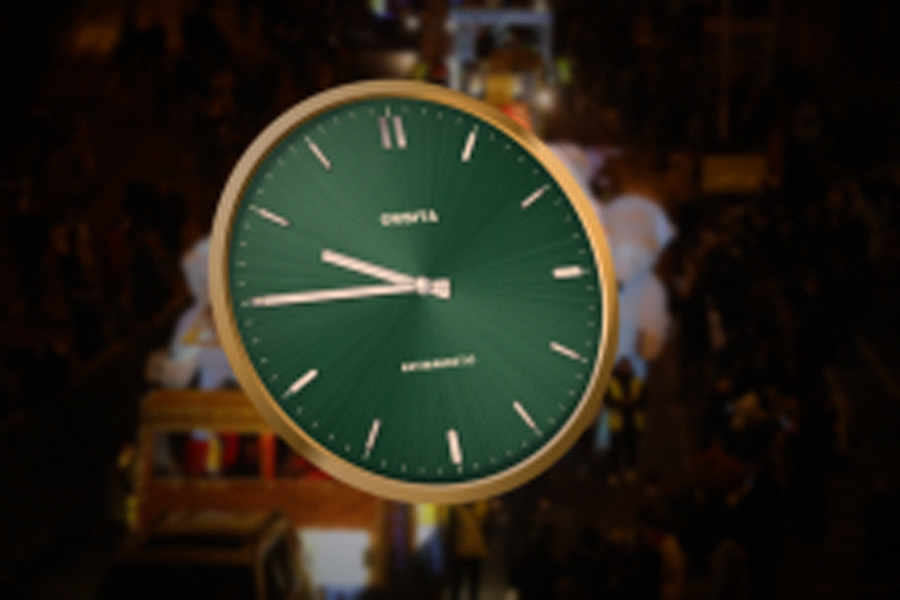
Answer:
9,45
